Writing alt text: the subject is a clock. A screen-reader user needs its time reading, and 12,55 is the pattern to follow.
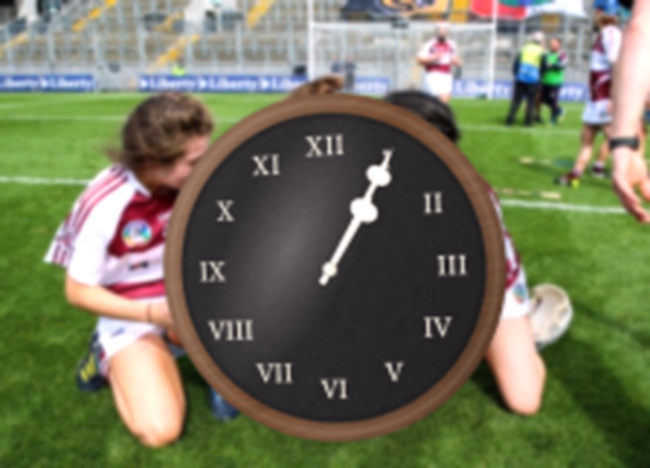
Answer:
1,05
